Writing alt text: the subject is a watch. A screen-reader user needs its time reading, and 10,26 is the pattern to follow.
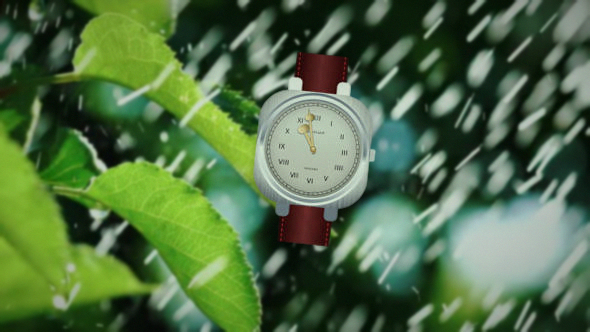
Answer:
10,58
